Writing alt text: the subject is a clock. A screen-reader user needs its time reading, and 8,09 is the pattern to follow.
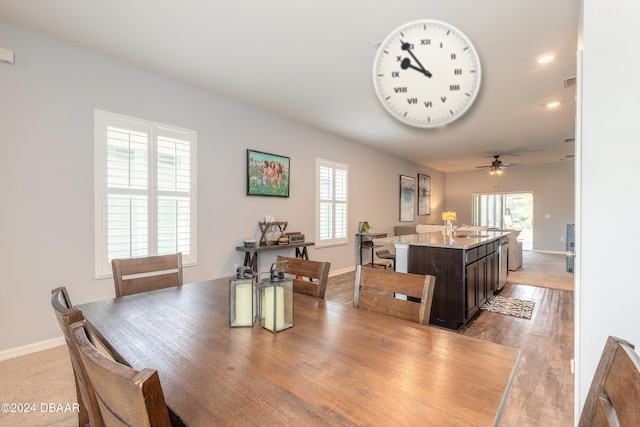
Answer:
9,54
